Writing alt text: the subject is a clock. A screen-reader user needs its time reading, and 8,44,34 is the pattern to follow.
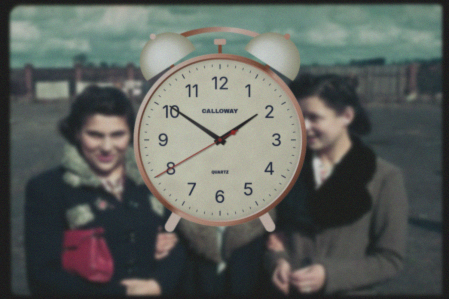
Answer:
1,50,40
